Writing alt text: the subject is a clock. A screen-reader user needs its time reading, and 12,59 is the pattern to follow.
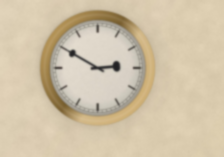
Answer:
2,50
